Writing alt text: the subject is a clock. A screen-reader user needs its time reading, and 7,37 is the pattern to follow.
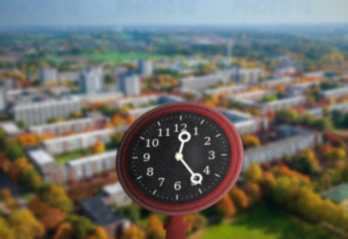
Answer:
12,24
